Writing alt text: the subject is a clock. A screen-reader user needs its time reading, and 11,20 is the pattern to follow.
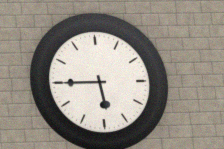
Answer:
5,45
